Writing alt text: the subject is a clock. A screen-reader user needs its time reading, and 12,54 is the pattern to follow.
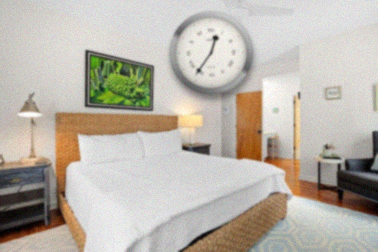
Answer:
12,36
